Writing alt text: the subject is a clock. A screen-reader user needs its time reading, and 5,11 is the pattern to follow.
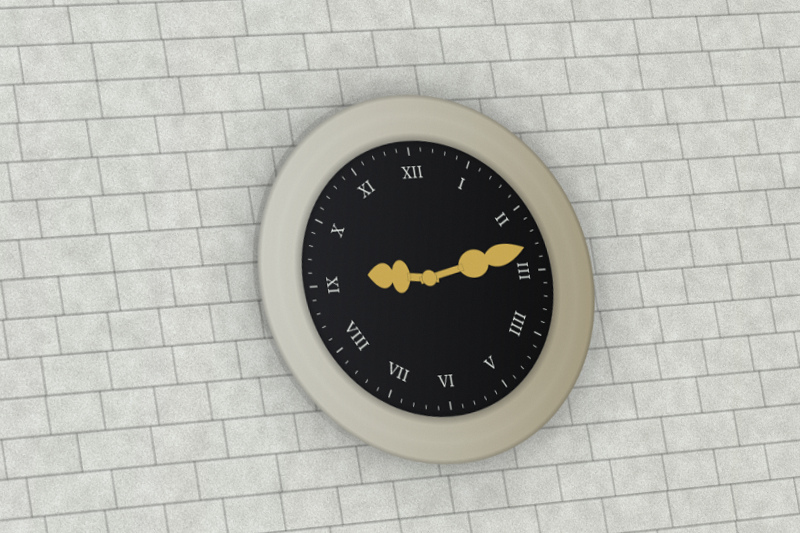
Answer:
9,13
